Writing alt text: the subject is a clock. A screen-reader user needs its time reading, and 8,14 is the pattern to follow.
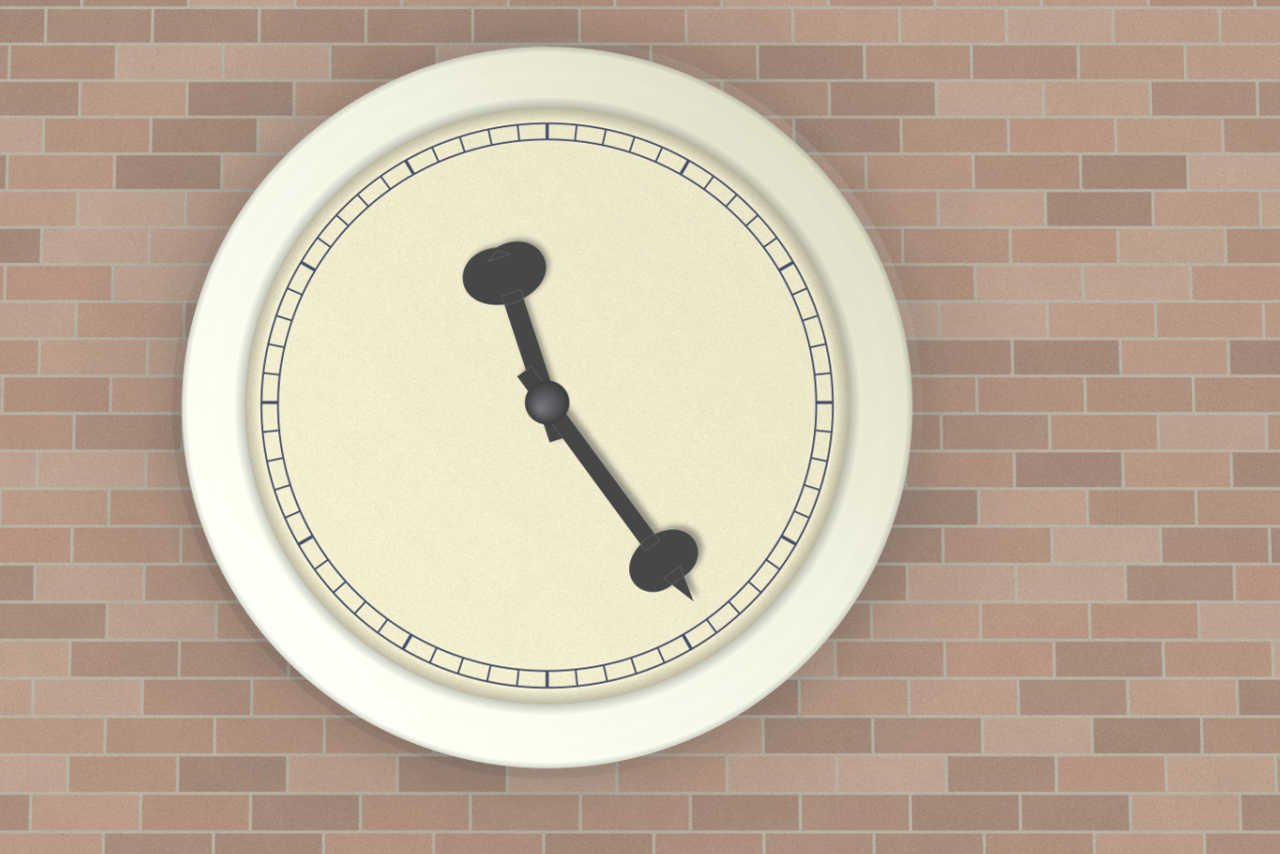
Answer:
11,24
